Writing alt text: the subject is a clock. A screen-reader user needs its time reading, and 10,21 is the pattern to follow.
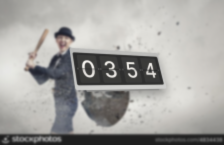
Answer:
3,54
